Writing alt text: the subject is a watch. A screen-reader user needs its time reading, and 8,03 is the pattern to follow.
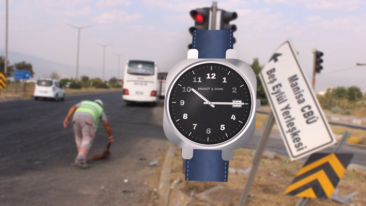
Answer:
10,15
